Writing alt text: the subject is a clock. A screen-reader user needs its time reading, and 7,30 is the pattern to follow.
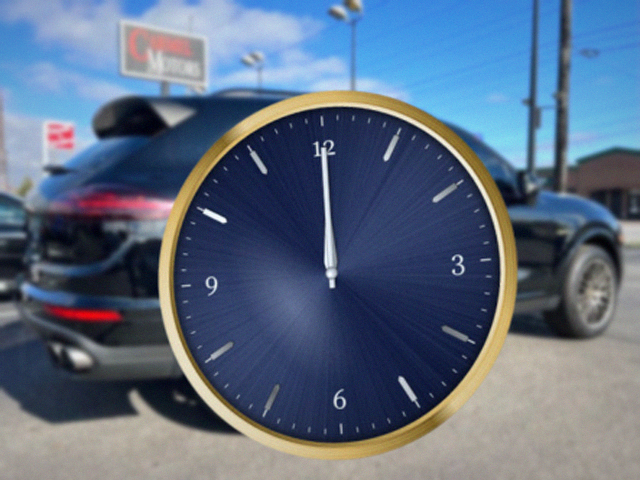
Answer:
12,00
